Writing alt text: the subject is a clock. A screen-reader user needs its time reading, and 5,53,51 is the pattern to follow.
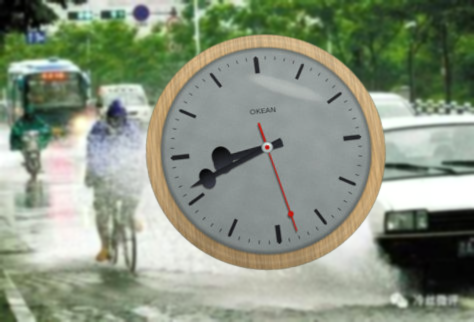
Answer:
8,41,28
